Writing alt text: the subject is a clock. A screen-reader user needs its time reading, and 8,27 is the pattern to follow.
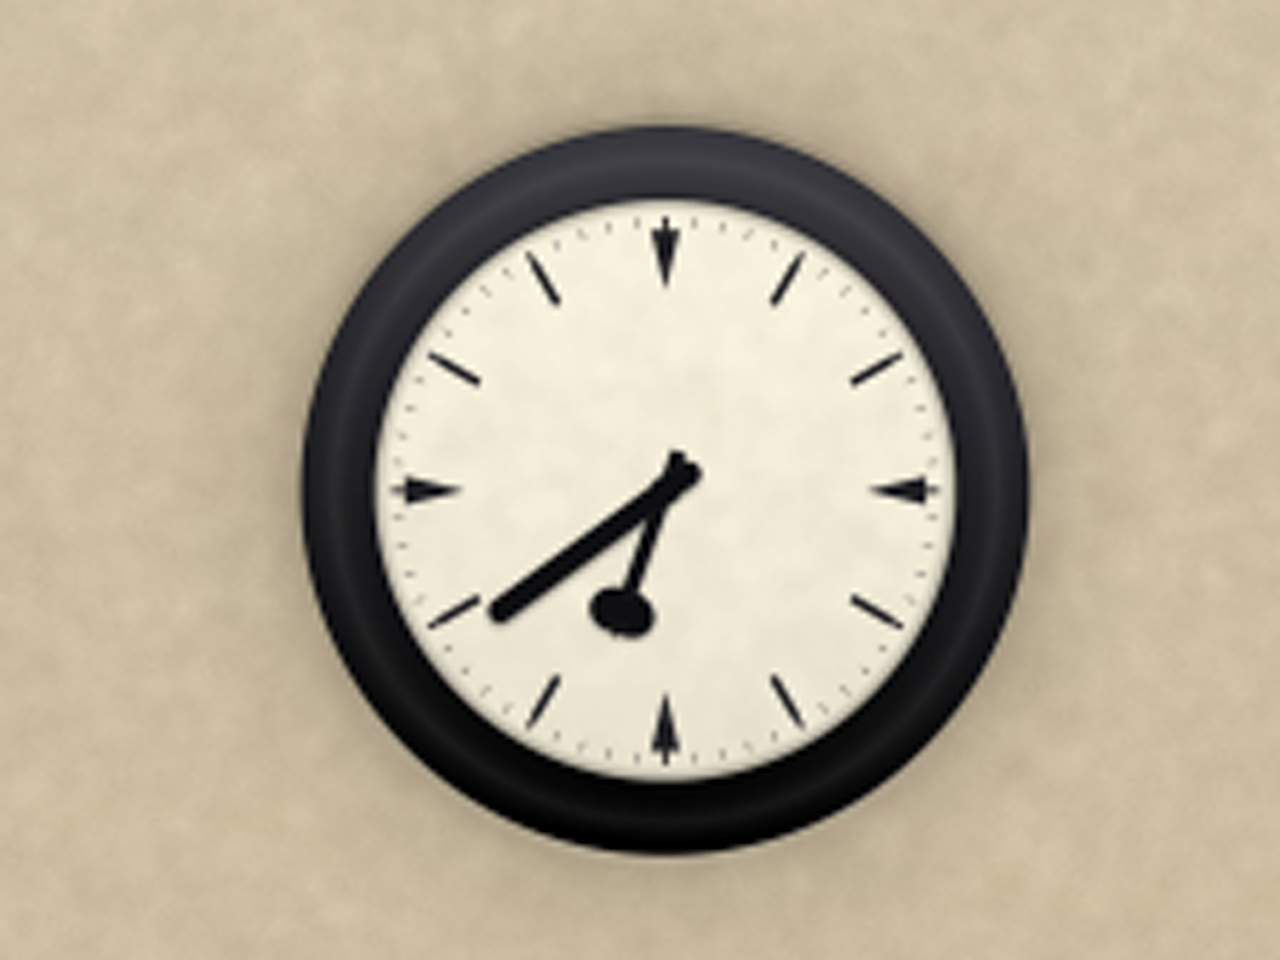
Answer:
6,39
